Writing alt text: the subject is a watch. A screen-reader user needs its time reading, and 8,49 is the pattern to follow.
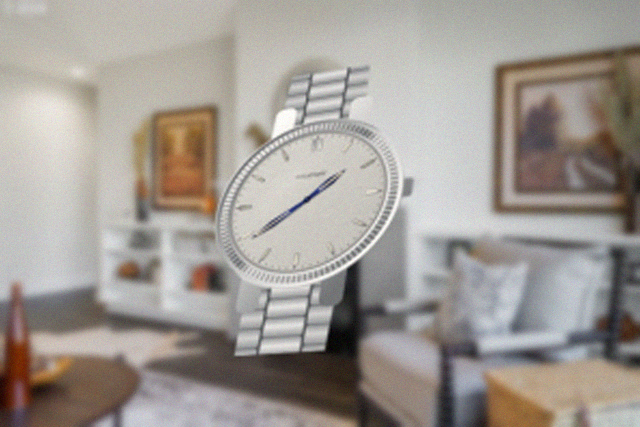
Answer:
1,39
